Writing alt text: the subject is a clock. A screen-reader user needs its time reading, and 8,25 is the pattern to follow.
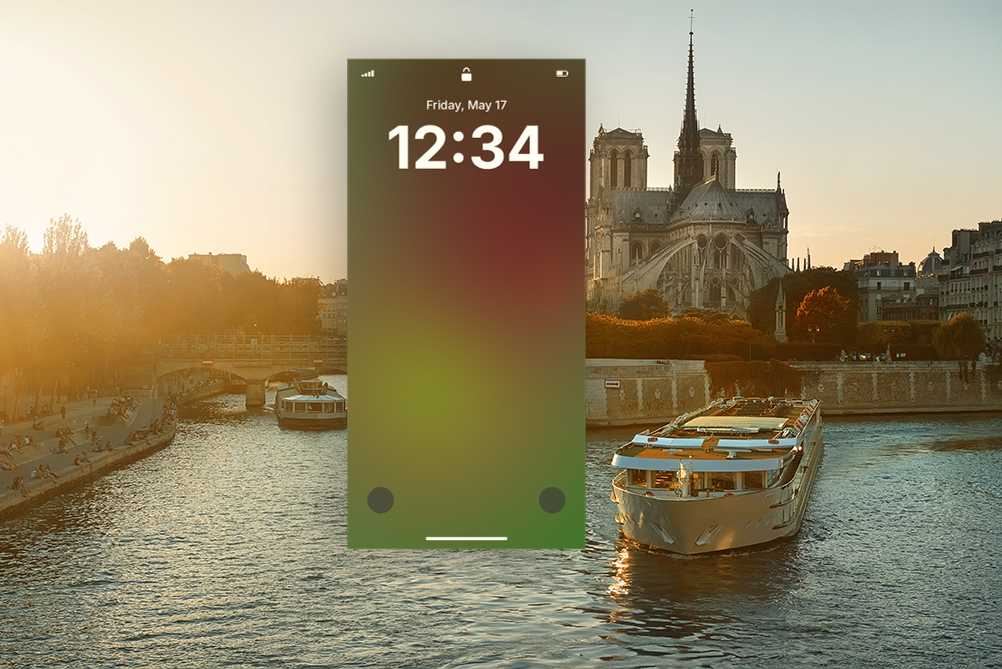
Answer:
12,34
